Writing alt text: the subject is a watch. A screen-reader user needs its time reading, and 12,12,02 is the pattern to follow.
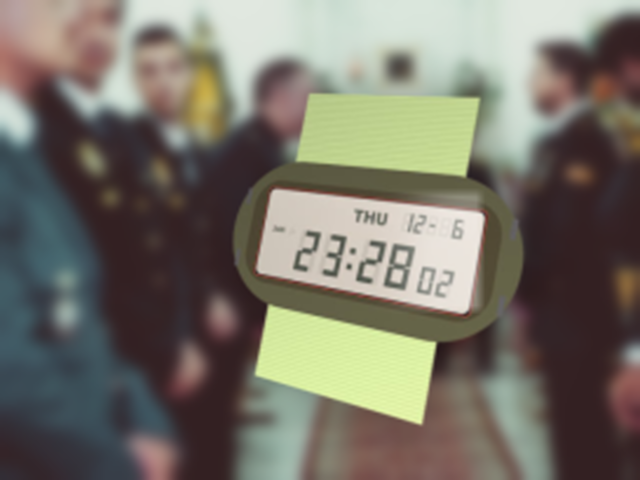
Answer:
23,28,02
